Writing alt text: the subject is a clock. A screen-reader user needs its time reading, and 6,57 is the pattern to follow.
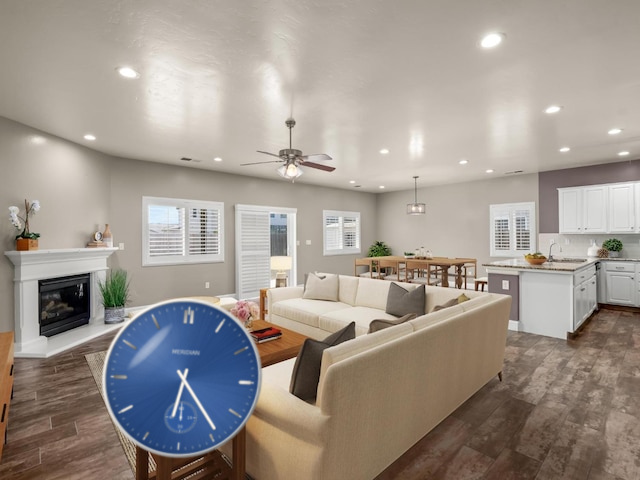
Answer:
6,24
